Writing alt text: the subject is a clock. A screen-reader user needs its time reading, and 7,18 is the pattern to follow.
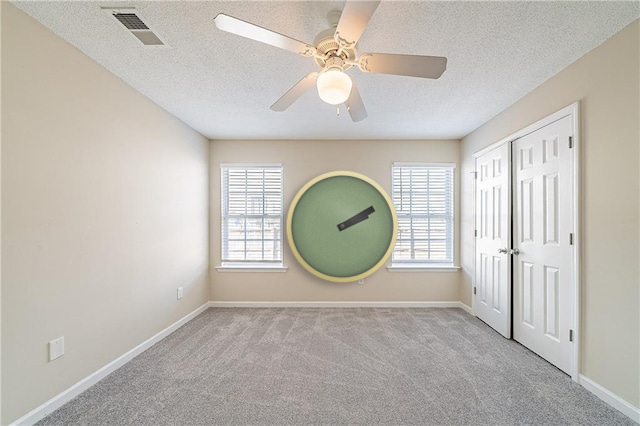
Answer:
2,10
